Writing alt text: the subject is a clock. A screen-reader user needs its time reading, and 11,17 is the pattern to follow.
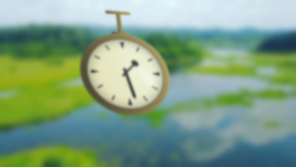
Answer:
1,28
